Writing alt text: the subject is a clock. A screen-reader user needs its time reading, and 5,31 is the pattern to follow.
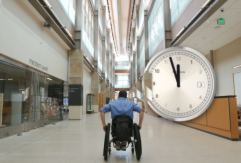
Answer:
11,57
